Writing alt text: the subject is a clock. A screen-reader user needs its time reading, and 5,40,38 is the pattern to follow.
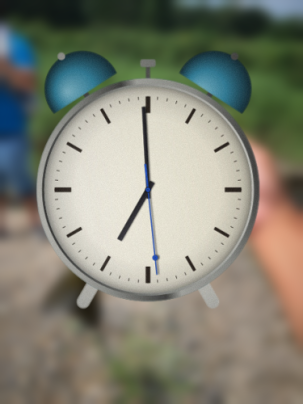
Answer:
6,59,29
